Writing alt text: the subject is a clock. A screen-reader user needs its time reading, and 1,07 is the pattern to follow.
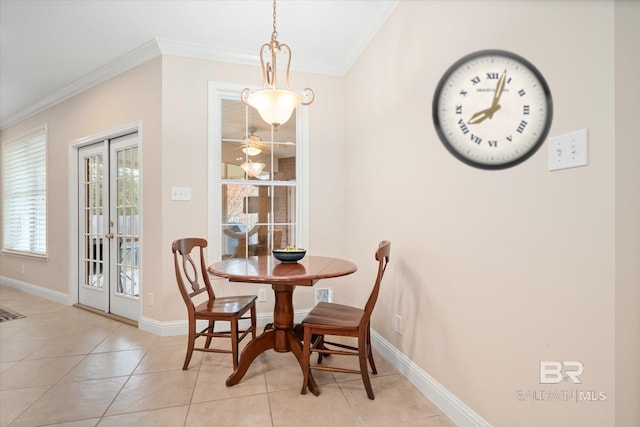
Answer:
8,03
